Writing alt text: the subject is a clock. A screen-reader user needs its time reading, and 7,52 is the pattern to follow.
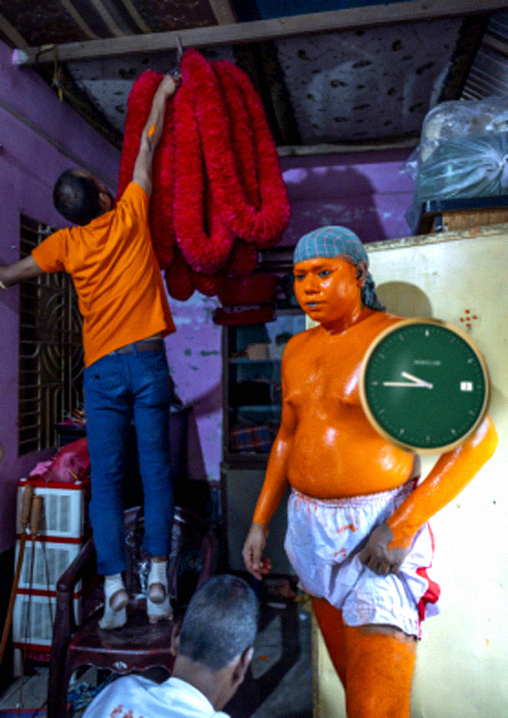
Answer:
9,45
